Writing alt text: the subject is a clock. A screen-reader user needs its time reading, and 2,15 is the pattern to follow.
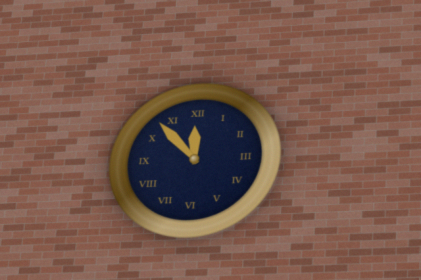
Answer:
11,53
